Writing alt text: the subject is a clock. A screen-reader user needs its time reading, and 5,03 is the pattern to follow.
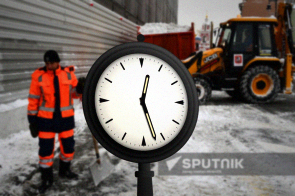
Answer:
12,27
